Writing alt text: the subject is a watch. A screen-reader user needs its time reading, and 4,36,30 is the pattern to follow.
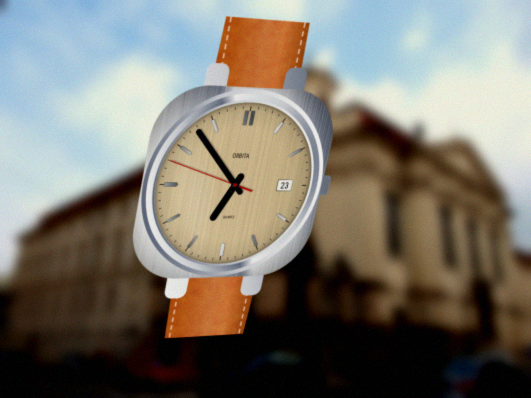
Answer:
6,52,48
